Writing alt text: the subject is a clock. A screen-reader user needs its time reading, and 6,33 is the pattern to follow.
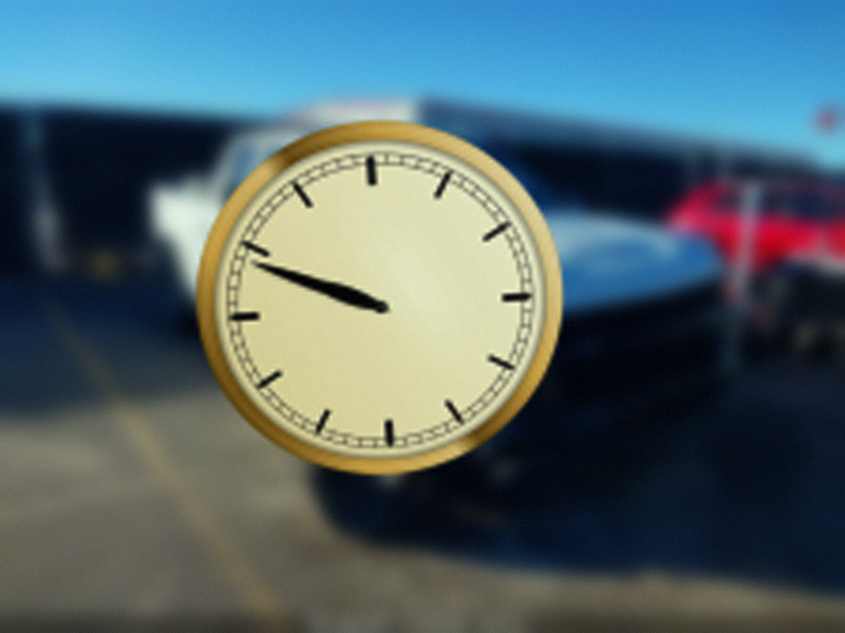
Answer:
9,49
